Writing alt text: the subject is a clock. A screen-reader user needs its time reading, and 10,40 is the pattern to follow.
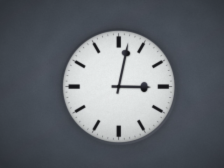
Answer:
3,02
